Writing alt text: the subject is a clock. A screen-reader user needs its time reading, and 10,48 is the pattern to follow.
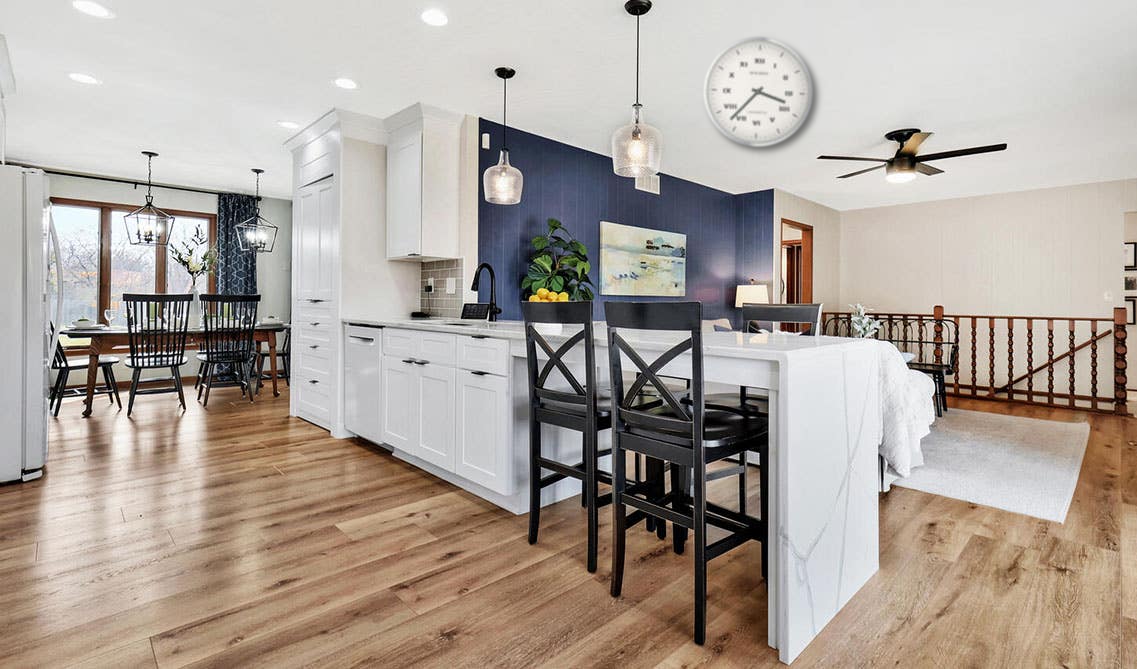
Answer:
3,37
